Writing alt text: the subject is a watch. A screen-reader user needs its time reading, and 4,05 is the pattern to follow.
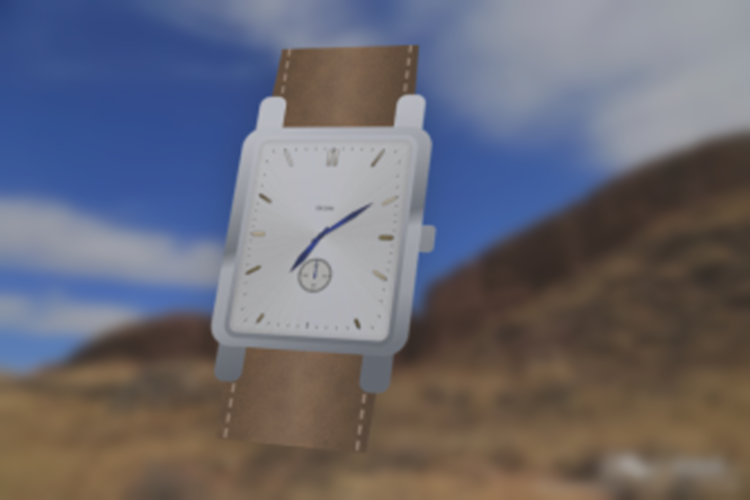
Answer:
7,09
